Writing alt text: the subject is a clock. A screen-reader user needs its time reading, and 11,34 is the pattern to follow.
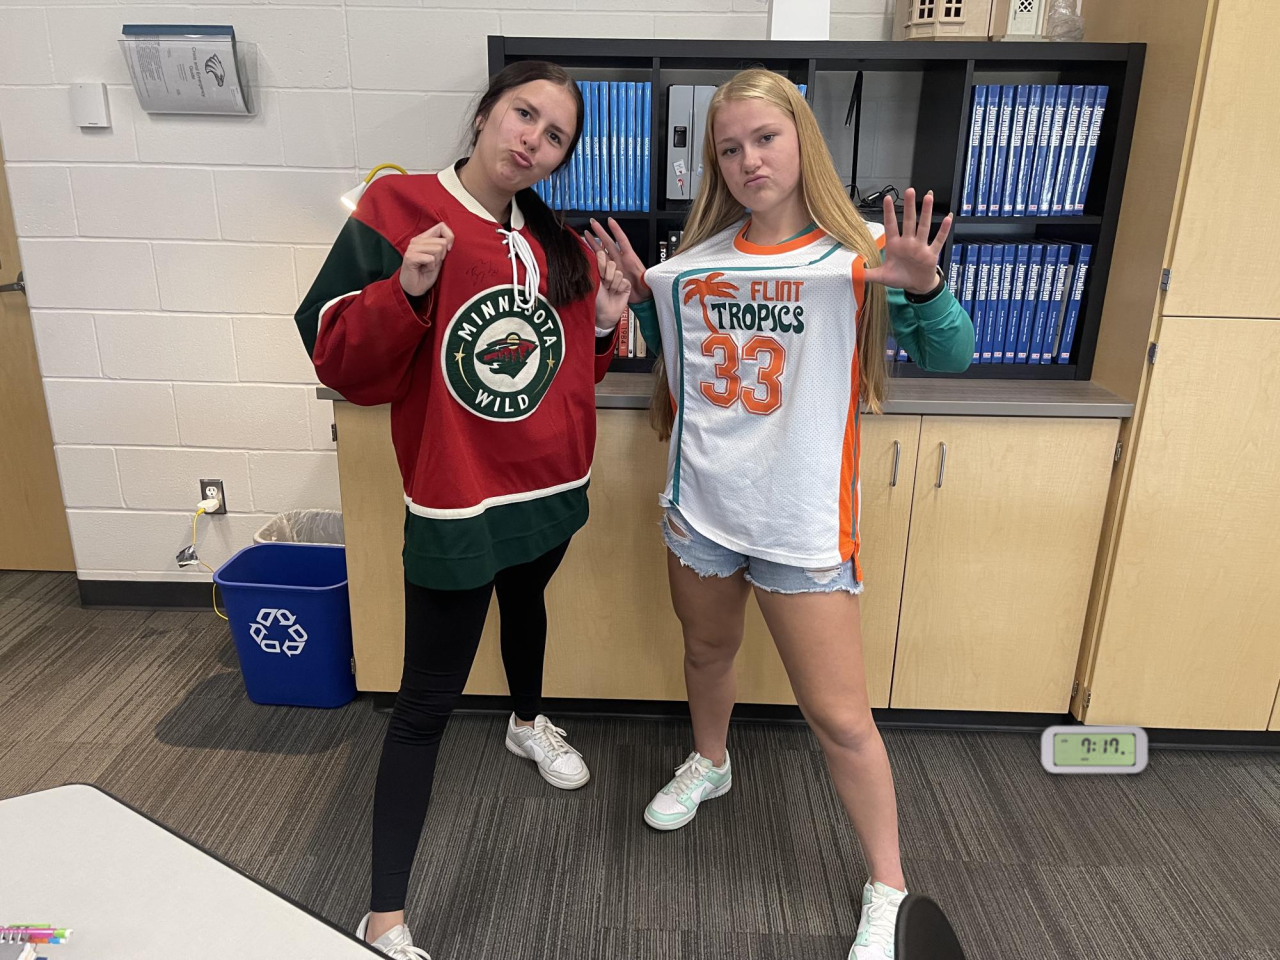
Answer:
7,17
